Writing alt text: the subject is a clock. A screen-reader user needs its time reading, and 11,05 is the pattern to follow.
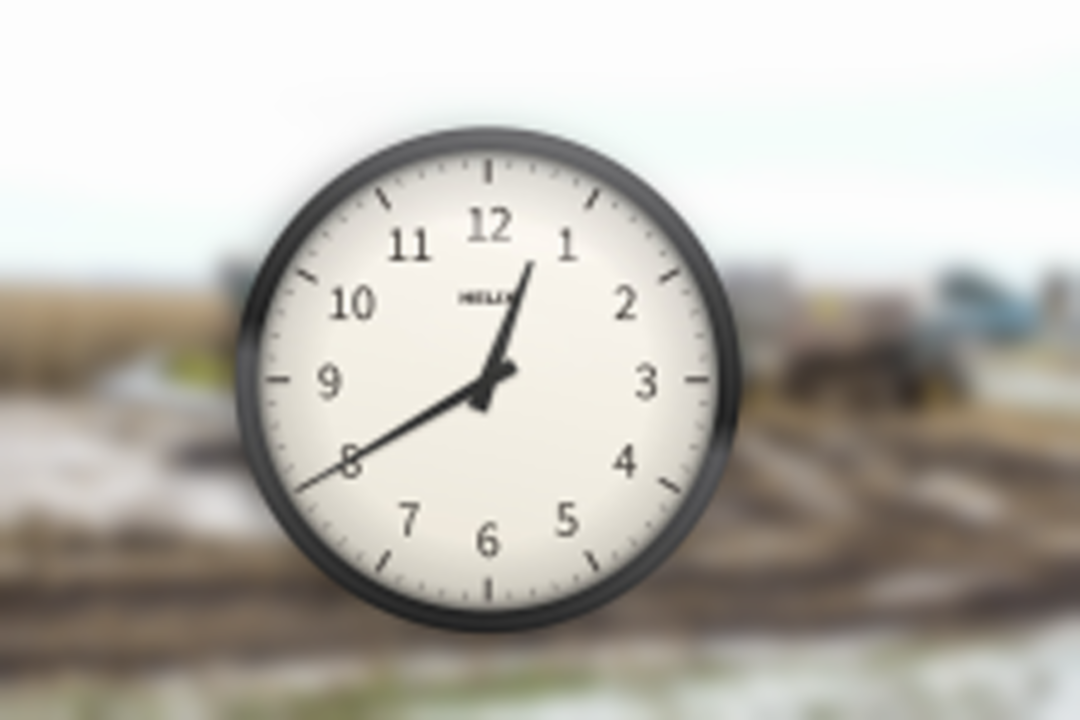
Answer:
12,40
